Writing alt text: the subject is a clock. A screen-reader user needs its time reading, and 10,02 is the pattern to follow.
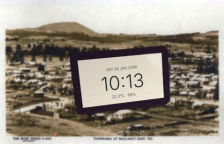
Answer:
10,13
